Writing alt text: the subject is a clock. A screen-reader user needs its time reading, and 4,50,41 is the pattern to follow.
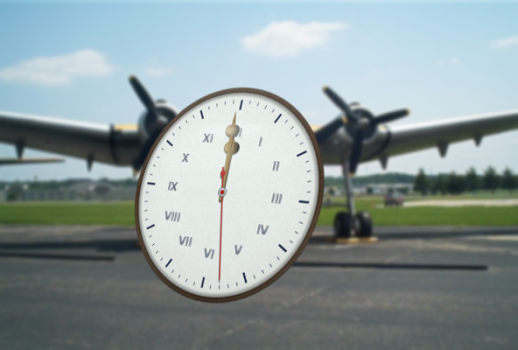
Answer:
11,59,28
